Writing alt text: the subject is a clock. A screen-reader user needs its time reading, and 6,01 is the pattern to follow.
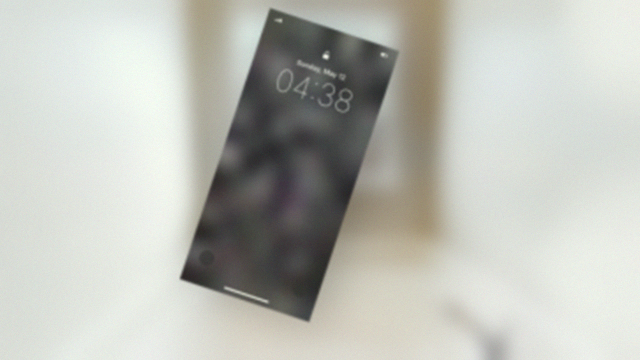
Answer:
4,38
